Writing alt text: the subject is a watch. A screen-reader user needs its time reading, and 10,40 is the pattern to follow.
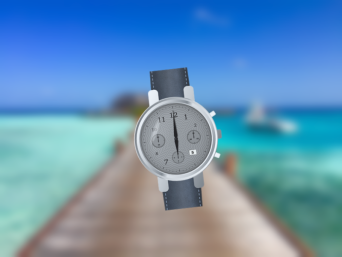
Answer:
6,00
